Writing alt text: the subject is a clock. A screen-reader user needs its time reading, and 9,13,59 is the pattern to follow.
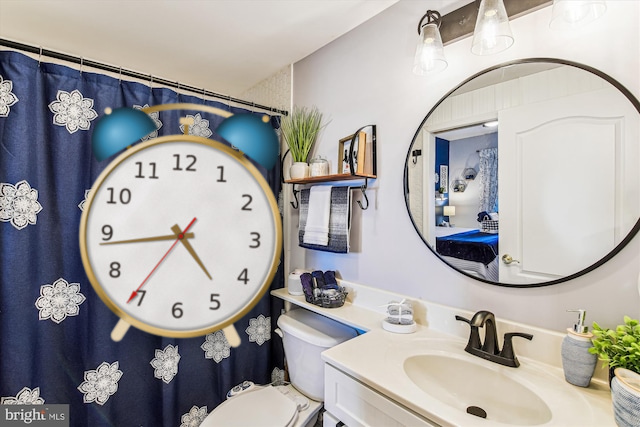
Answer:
4,43,36
